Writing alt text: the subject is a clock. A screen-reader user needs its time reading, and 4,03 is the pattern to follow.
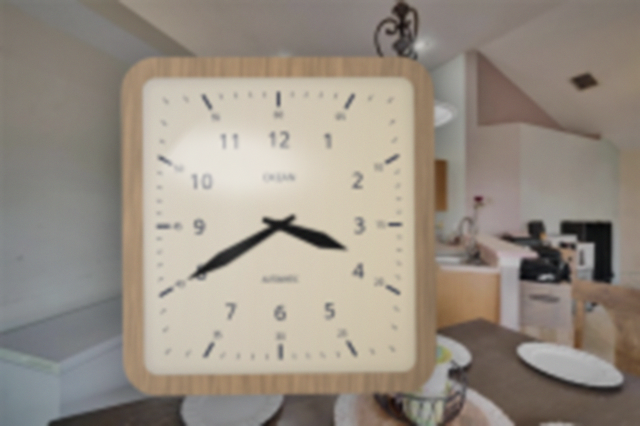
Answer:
3,40
